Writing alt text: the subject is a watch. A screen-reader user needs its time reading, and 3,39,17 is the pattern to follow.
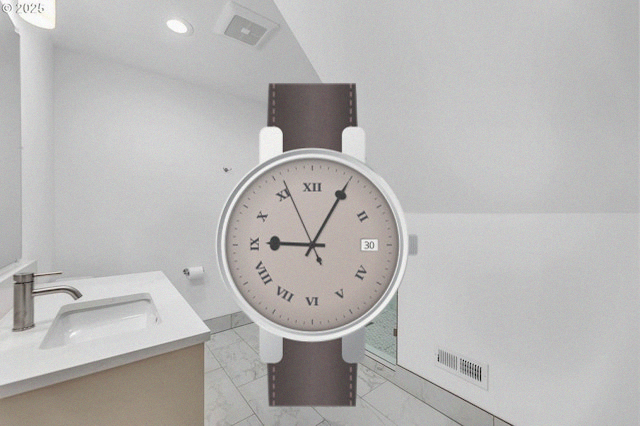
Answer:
9,04,56
